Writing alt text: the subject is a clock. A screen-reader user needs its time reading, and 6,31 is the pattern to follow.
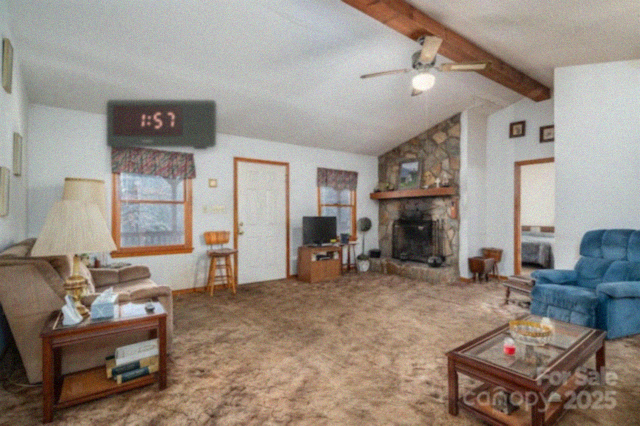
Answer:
1,57
